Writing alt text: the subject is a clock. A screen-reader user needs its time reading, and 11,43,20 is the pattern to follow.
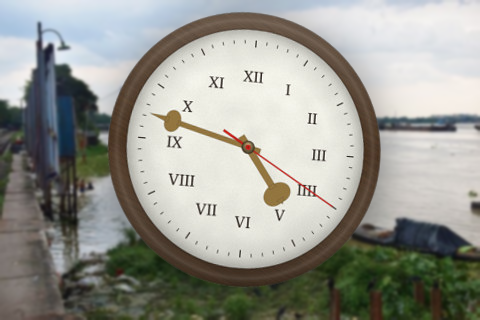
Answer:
4,47,20
